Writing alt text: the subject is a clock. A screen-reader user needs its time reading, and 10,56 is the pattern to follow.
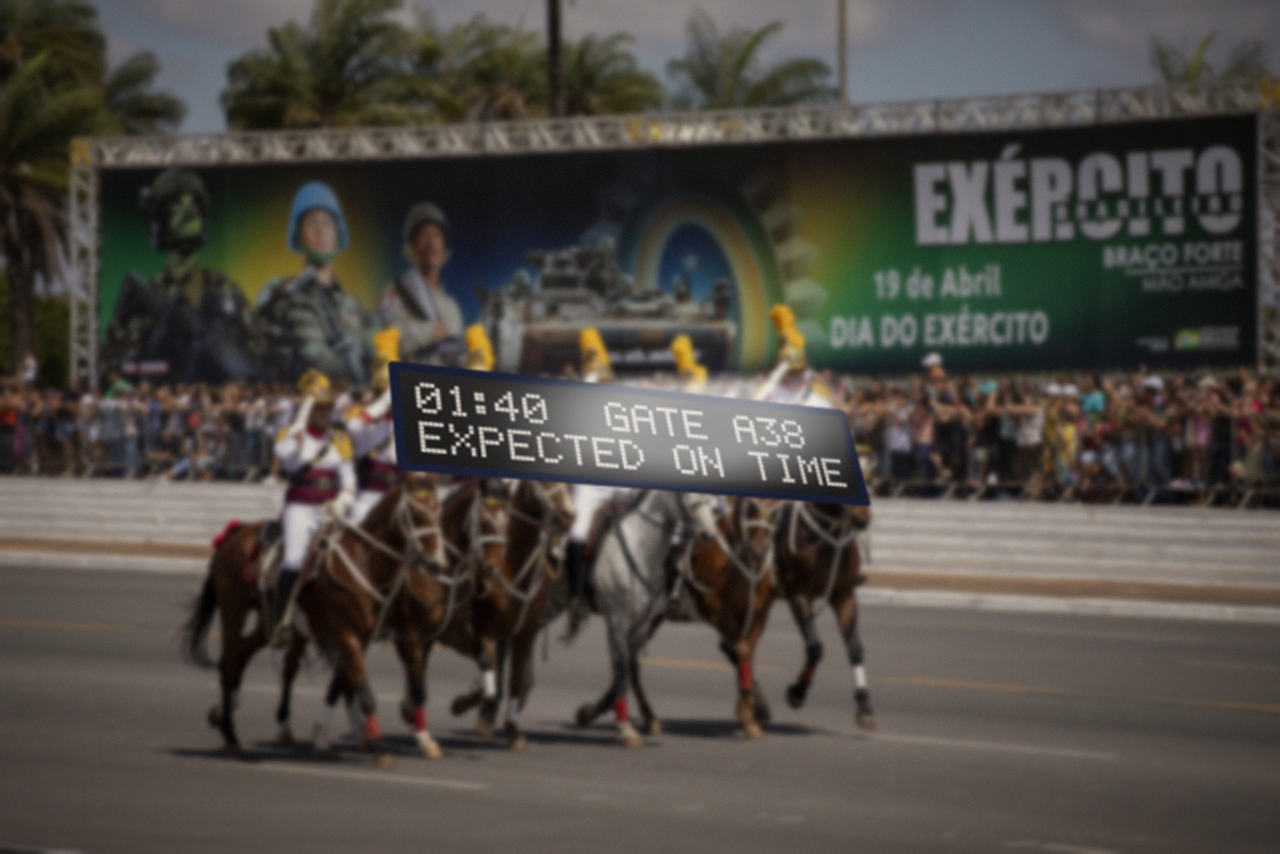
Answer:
1,40
